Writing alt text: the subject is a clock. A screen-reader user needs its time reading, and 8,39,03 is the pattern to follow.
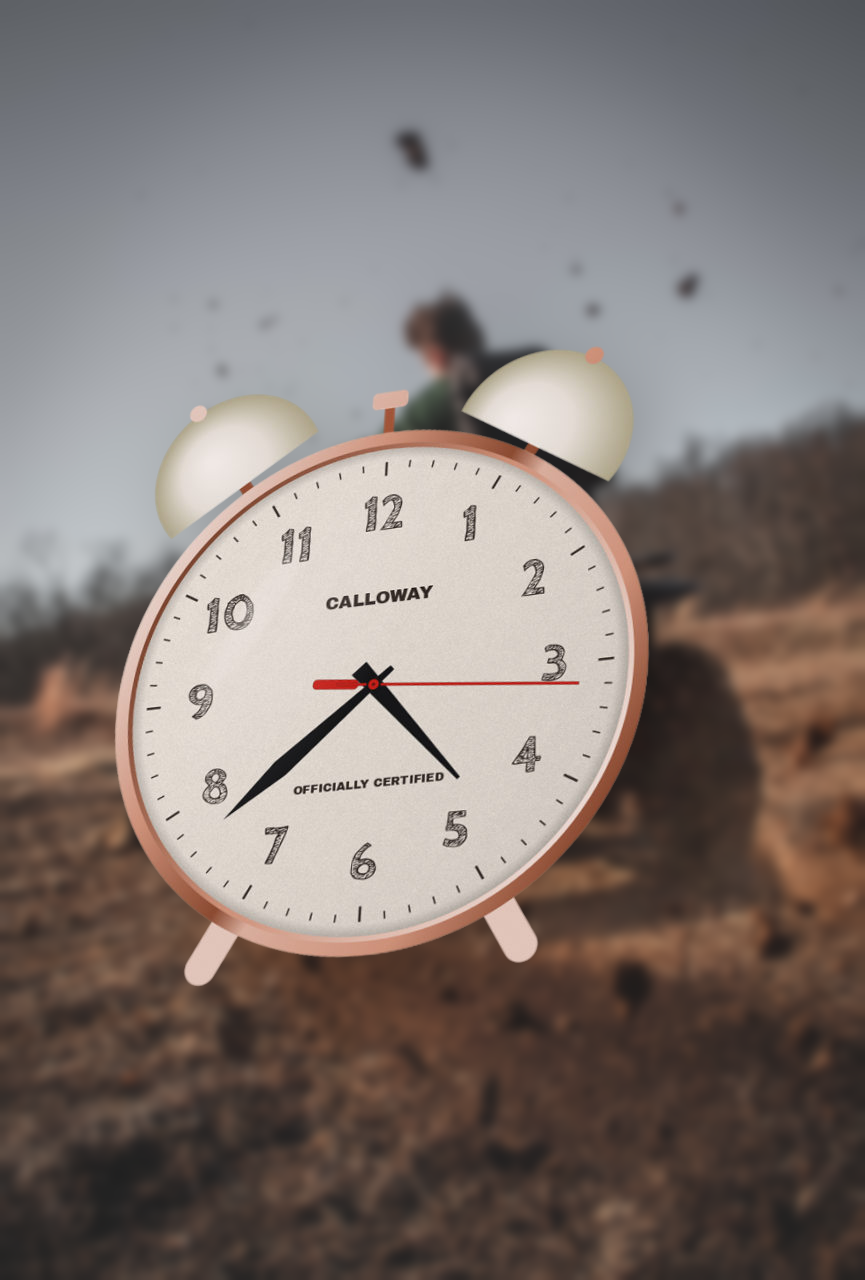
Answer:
4,38,16
